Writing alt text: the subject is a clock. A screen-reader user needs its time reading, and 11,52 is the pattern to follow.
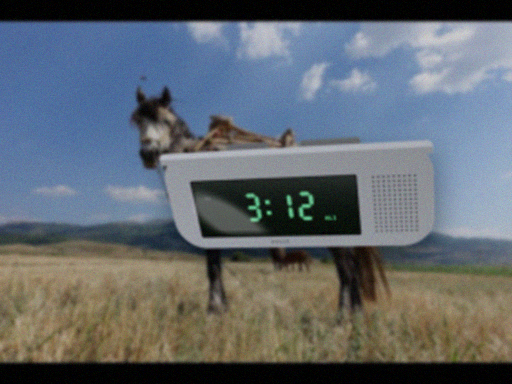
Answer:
3,12
